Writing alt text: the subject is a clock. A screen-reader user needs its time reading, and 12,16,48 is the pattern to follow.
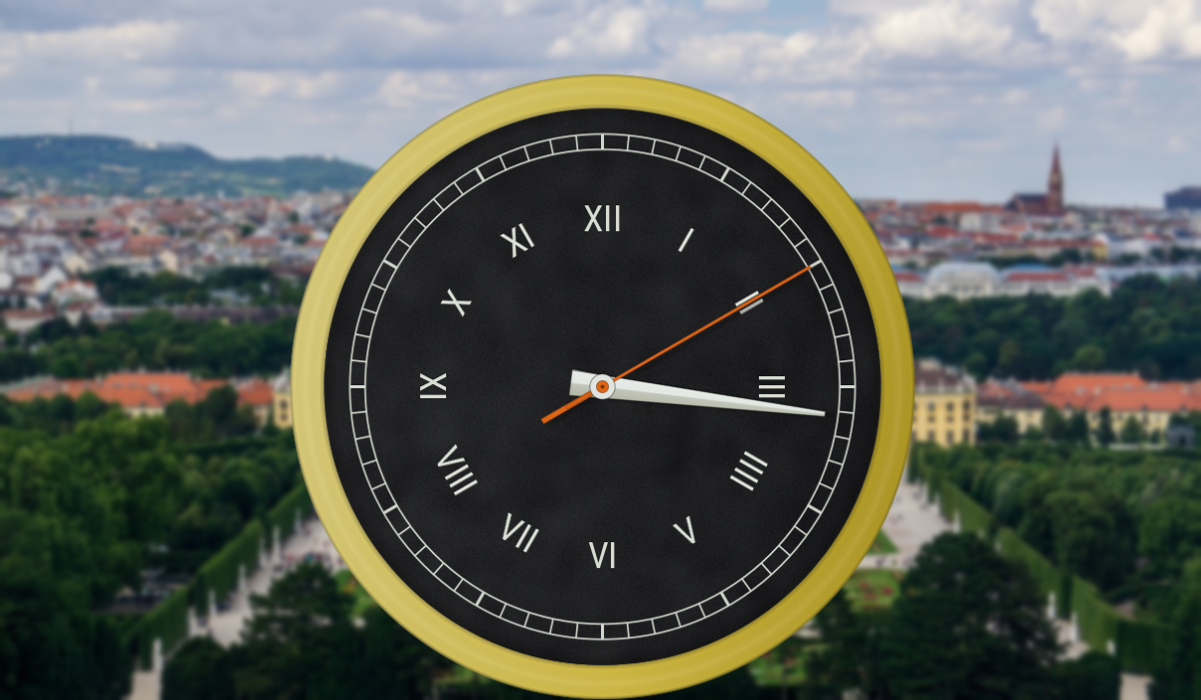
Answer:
3,16,10
